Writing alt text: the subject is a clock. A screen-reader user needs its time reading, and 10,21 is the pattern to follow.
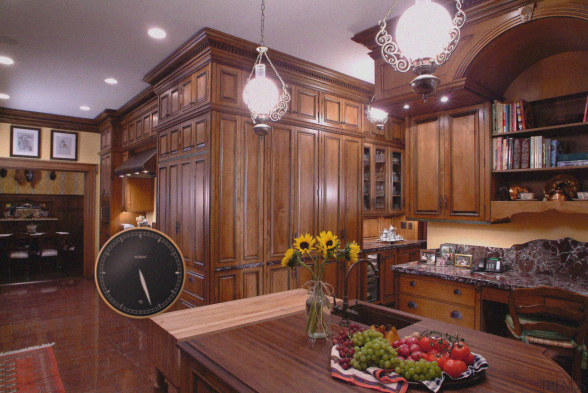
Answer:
5,27
